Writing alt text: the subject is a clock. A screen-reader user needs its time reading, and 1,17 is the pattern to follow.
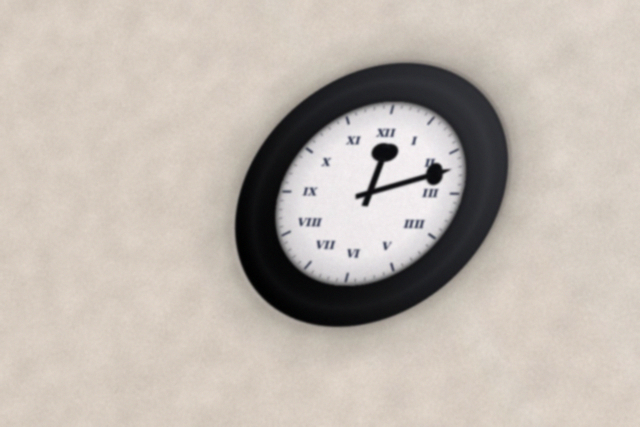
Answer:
12,12
